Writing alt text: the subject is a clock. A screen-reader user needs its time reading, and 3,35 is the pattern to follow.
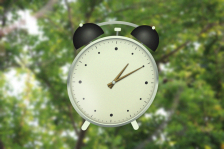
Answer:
1,10
